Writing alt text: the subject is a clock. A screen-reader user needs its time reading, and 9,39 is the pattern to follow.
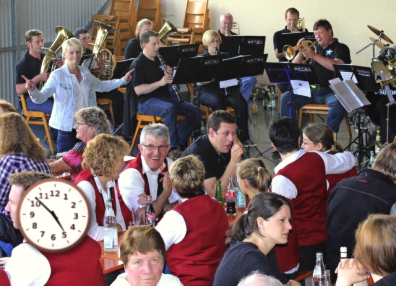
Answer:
4,52
